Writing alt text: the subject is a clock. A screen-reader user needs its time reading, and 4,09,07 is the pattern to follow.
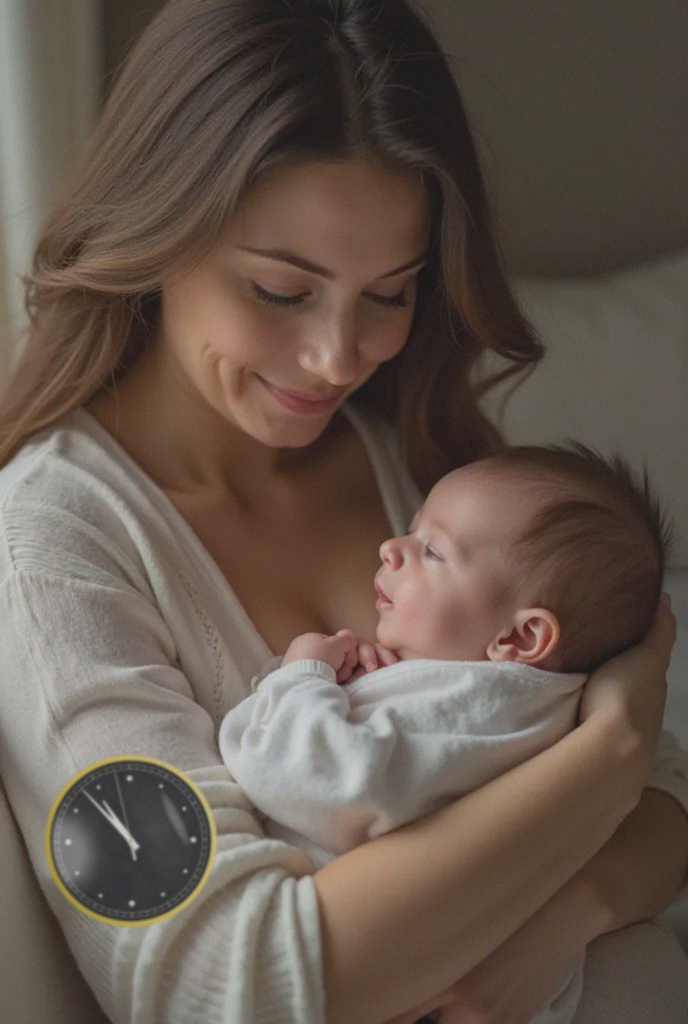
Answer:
10,52,58
